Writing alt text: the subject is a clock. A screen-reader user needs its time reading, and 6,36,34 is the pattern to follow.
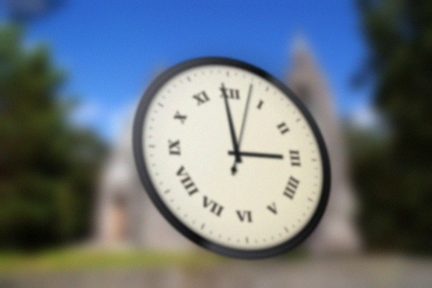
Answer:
2,59,03
